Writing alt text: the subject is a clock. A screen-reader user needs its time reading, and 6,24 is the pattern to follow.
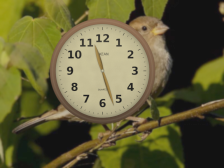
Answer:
11,27
